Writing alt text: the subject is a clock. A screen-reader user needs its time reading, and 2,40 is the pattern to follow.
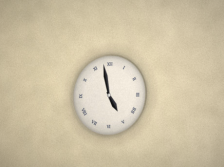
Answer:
4,58
